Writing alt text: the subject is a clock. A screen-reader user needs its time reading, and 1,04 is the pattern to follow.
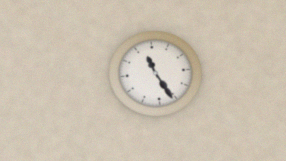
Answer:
11,26
